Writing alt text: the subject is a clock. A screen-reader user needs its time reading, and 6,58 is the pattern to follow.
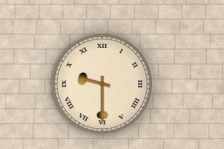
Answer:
9,30
